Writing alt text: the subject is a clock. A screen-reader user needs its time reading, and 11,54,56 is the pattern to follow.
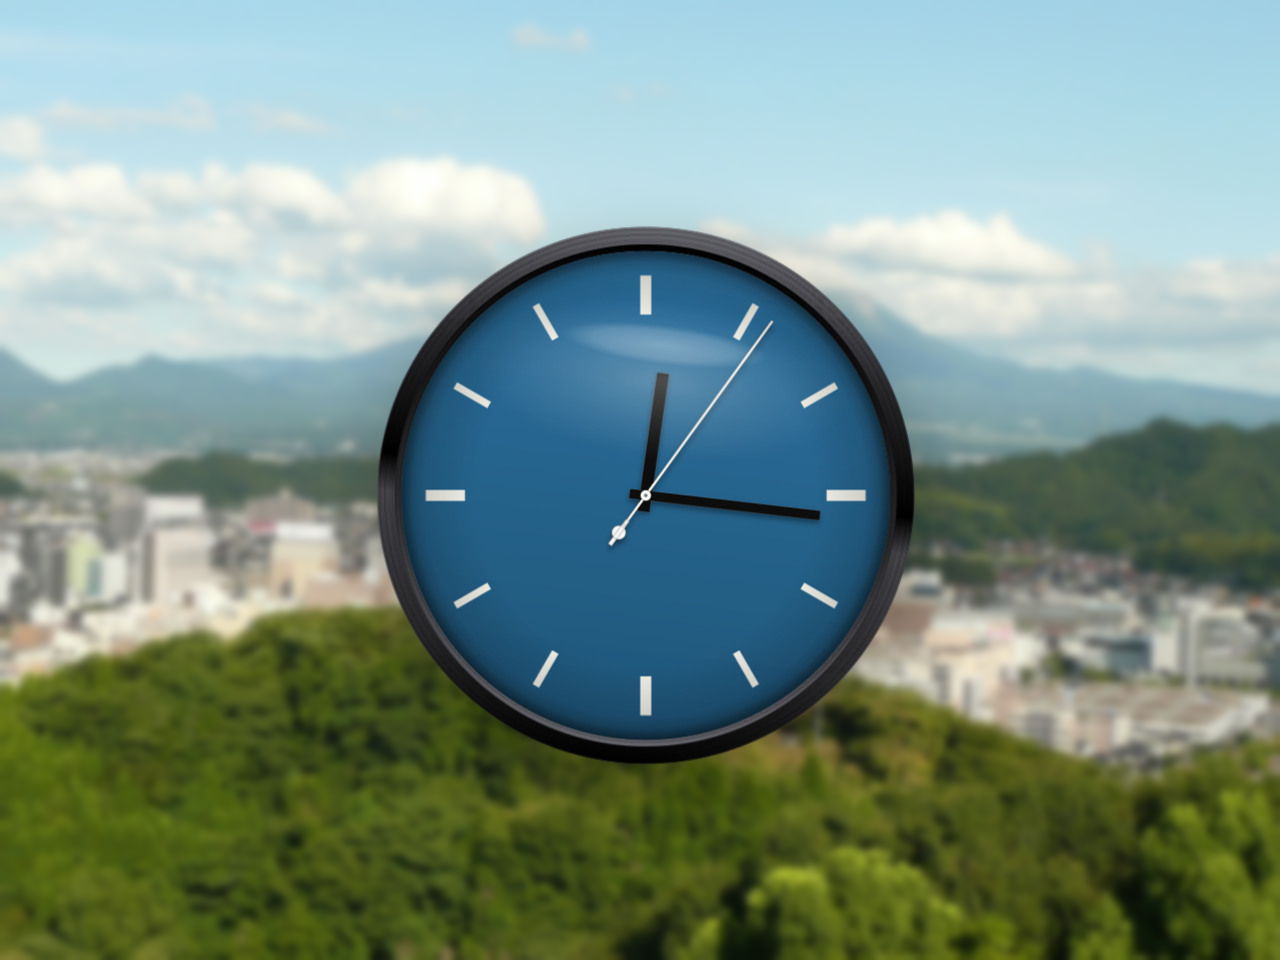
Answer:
12,16,06
